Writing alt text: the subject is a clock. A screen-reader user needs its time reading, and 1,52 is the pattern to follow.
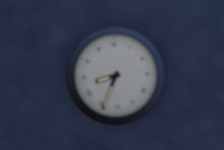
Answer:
8,34
